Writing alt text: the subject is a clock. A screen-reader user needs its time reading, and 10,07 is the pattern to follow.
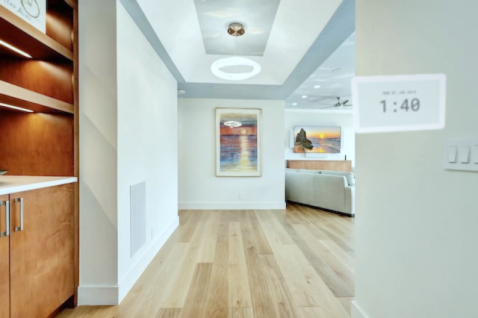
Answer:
1,40
